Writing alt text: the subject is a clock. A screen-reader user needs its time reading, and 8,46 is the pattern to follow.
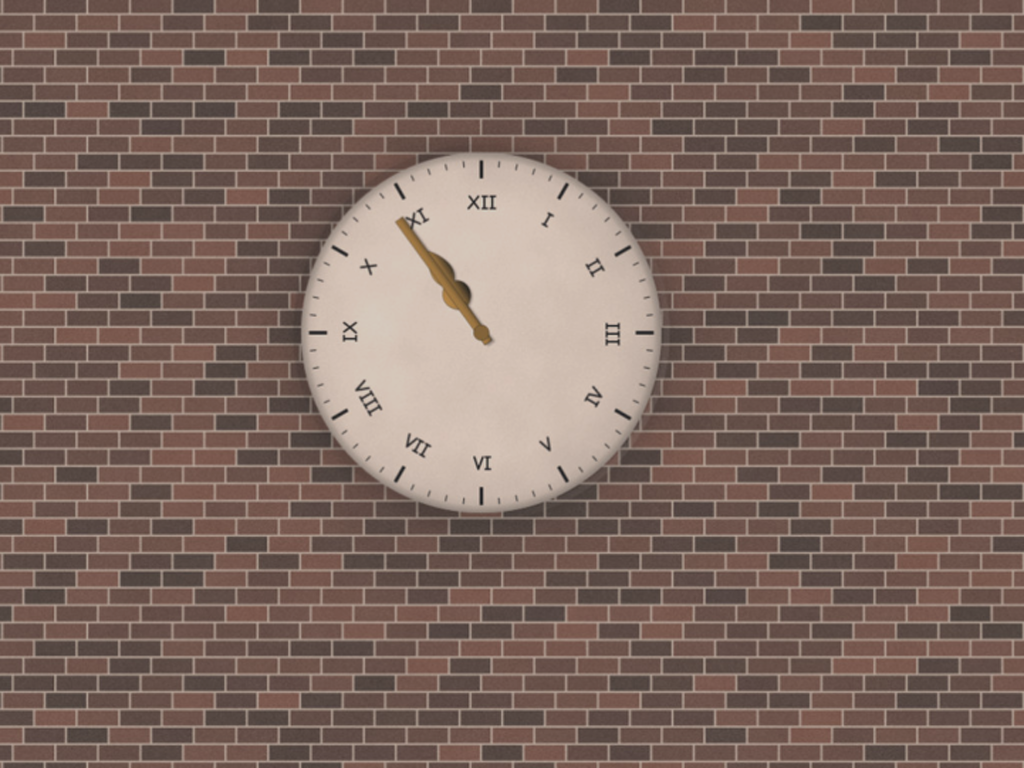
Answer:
10,54
